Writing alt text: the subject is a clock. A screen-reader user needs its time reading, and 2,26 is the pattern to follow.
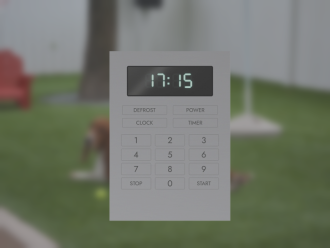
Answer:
17,15
